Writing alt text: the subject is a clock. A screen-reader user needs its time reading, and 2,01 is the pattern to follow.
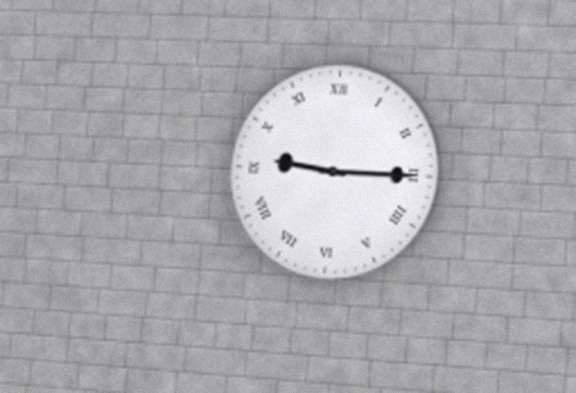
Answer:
9,15
